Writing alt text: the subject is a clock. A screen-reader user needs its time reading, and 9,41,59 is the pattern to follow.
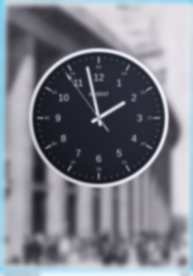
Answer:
1,57,54
